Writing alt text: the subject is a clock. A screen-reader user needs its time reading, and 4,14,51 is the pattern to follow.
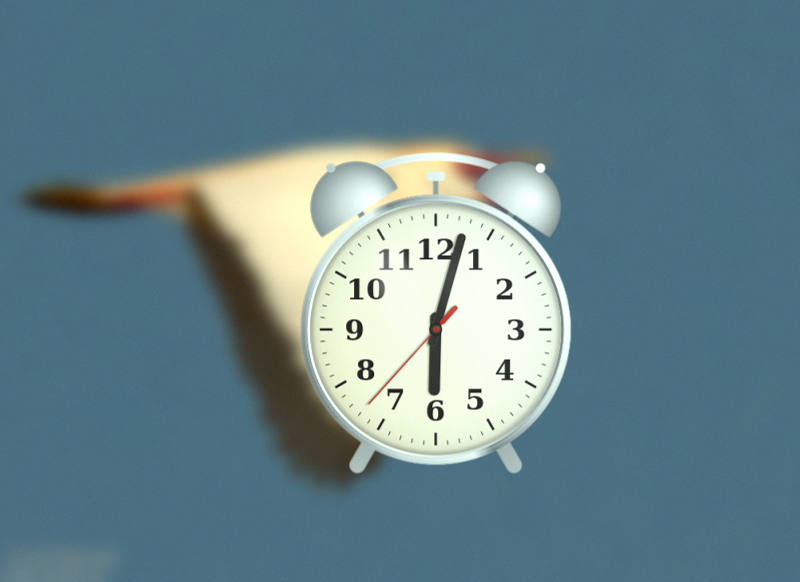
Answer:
6,02,37
